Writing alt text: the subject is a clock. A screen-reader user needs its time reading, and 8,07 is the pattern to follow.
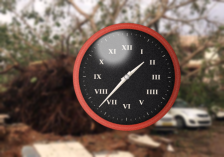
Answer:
1,37
